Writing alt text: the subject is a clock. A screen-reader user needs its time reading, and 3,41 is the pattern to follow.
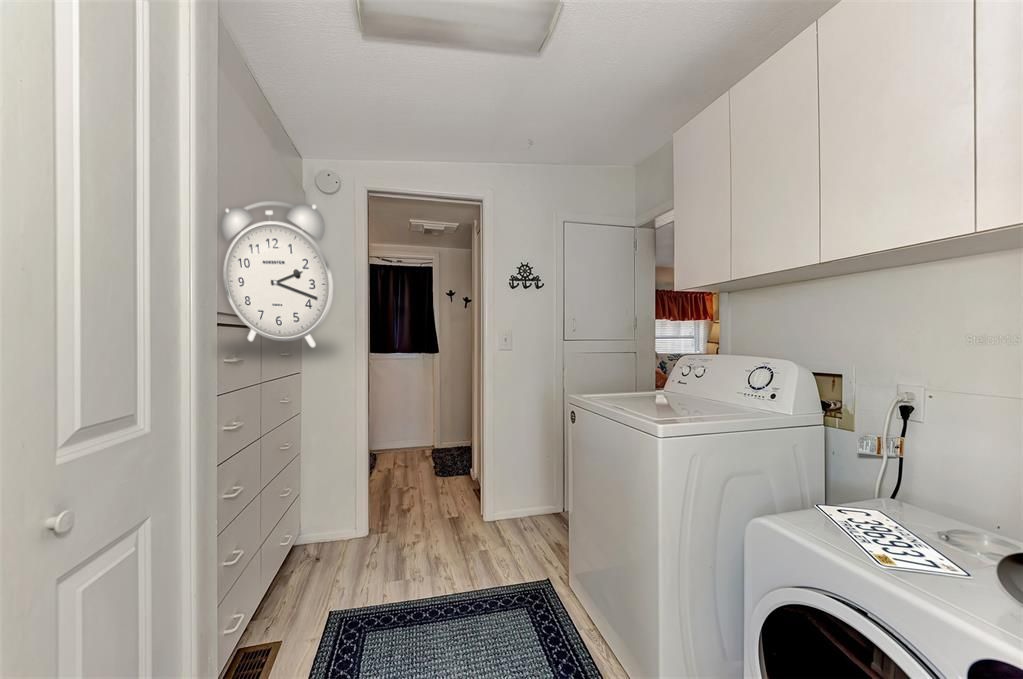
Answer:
2,18
